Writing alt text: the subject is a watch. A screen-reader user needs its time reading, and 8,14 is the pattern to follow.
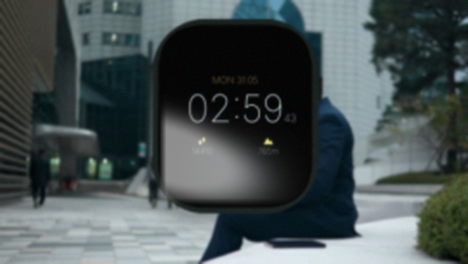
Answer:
2,59
